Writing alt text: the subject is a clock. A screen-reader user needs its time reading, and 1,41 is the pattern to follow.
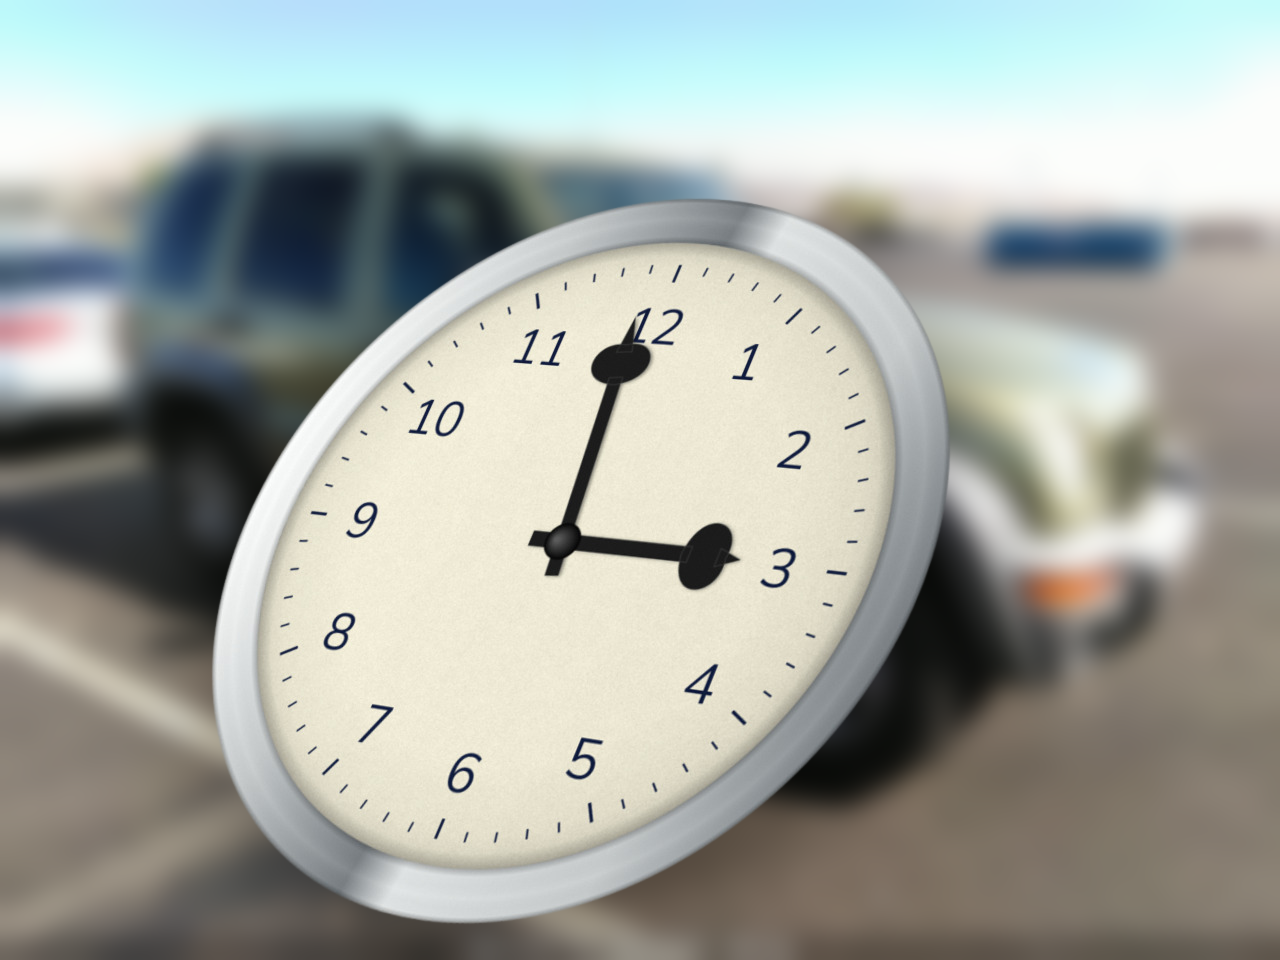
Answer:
2,59
